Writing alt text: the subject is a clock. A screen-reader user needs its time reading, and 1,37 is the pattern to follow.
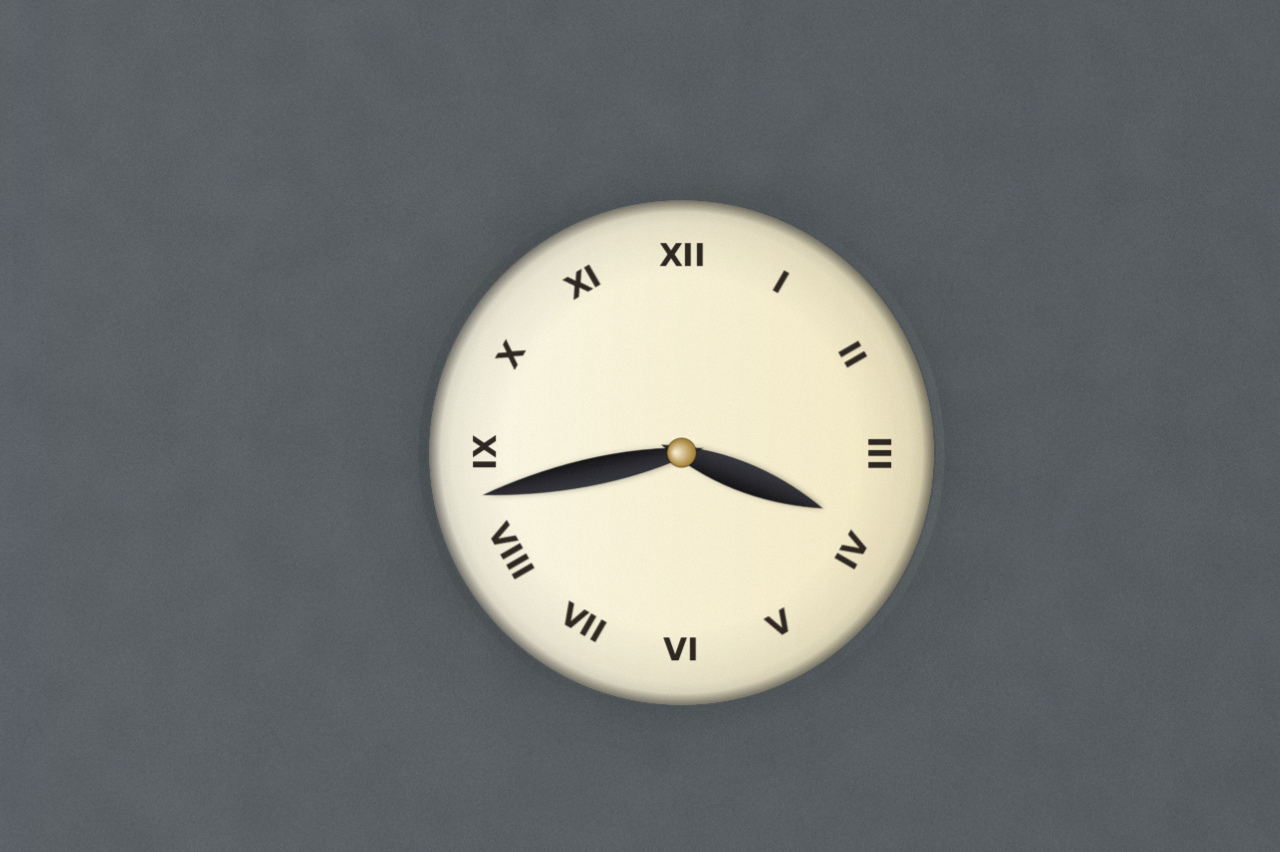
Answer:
3,43
